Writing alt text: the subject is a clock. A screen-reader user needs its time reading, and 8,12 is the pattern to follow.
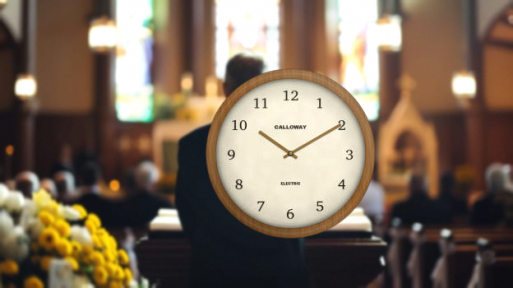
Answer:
10,10
